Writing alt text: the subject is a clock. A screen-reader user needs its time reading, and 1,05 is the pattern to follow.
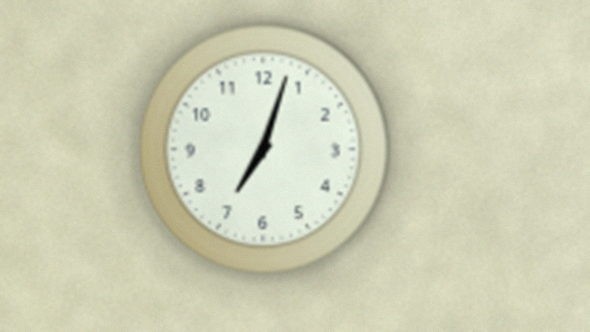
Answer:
7,03
